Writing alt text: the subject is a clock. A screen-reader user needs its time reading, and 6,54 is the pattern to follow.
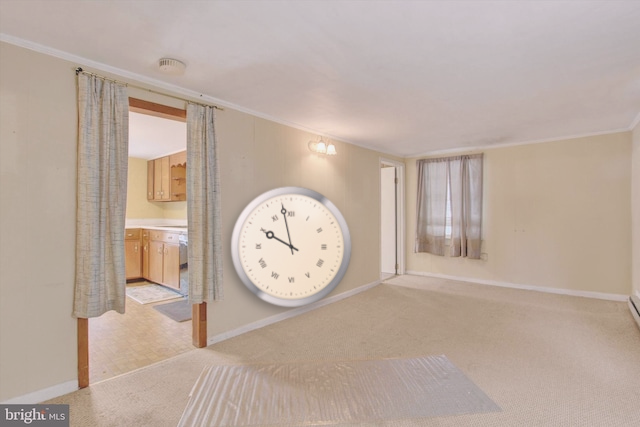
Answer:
9,58
